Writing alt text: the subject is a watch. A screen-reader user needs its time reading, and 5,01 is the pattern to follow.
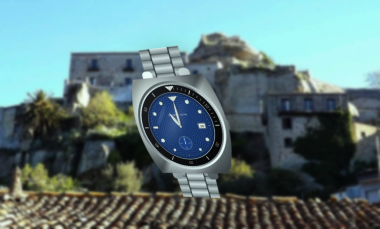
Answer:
11,00
